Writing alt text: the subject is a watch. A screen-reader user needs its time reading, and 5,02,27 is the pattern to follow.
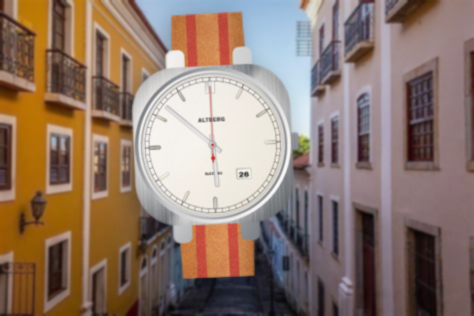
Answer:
5,52,00
